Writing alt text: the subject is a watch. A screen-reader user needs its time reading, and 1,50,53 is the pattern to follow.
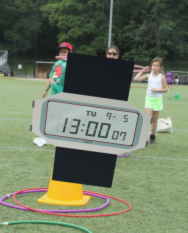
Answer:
13,00,07
